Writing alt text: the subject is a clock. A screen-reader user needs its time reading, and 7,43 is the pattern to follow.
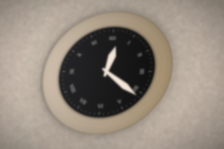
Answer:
12,21
